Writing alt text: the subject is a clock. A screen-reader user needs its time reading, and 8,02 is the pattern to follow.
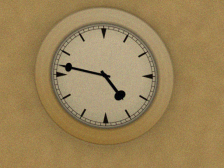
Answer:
4,47
